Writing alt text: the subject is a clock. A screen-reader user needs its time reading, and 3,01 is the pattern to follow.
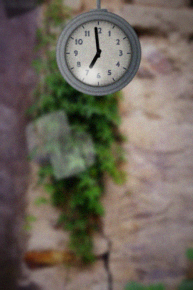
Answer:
6,59
